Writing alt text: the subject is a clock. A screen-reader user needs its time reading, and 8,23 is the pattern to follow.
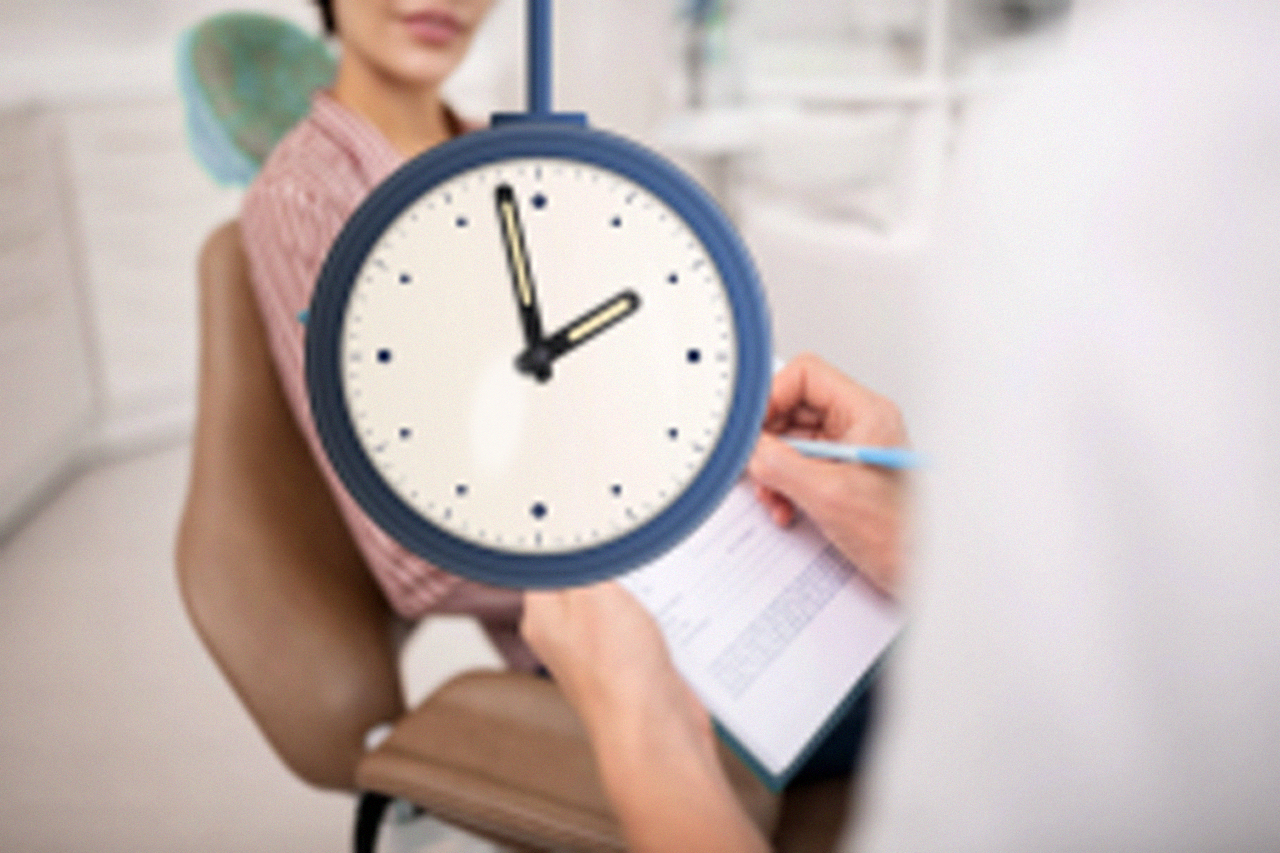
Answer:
1,58
